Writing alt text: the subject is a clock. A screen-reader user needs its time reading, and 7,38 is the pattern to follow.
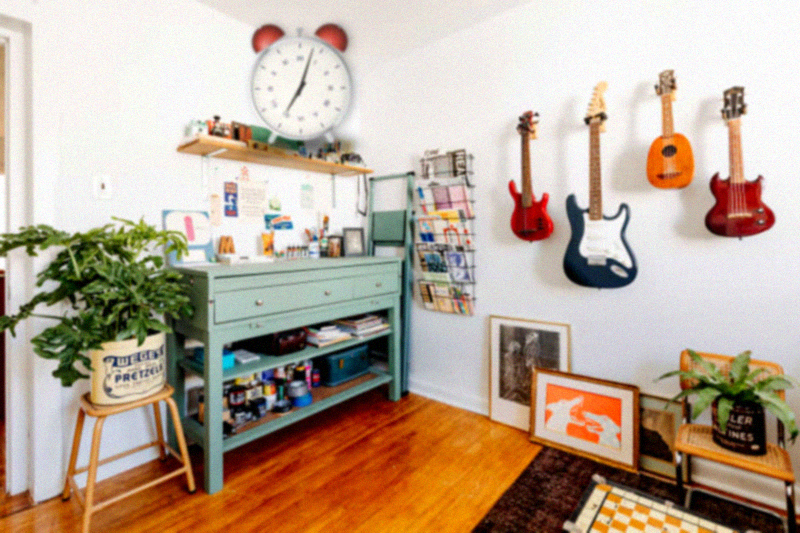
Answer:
7,03
